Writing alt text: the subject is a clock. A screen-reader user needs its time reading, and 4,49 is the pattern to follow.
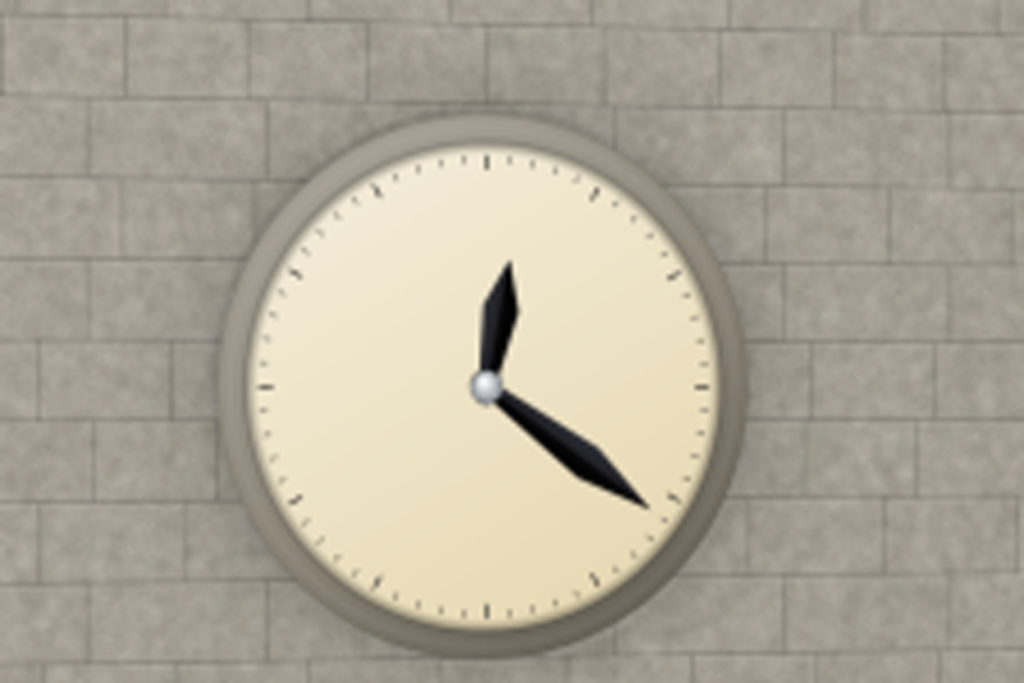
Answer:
12,21
